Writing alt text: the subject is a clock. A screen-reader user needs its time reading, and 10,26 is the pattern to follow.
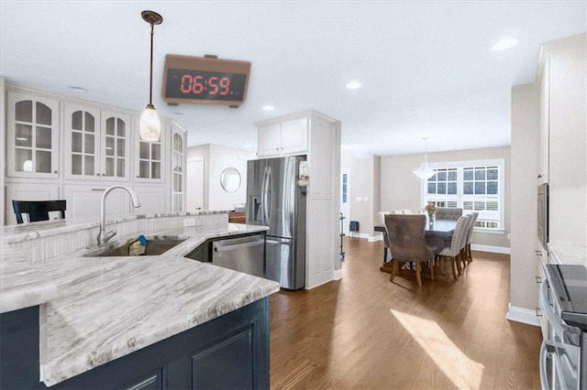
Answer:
6,59
